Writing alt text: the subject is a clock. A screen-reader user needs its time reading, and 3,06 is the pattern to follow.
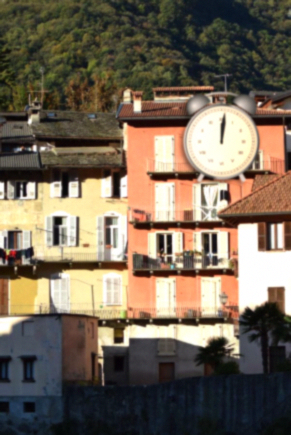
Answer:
12,01
